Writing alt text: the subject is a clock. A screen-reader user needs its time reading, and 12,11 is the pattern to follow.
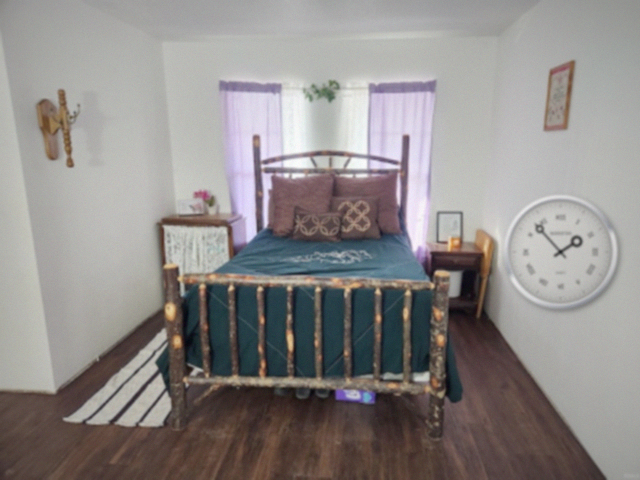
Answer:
1,53
